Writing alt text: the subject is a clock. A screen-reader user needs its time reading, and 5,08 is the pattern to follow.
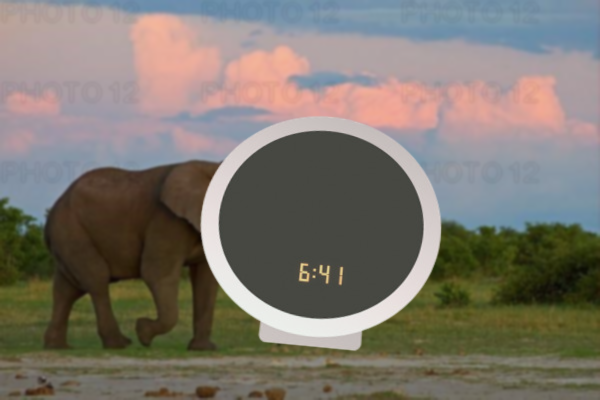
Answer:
6,41
